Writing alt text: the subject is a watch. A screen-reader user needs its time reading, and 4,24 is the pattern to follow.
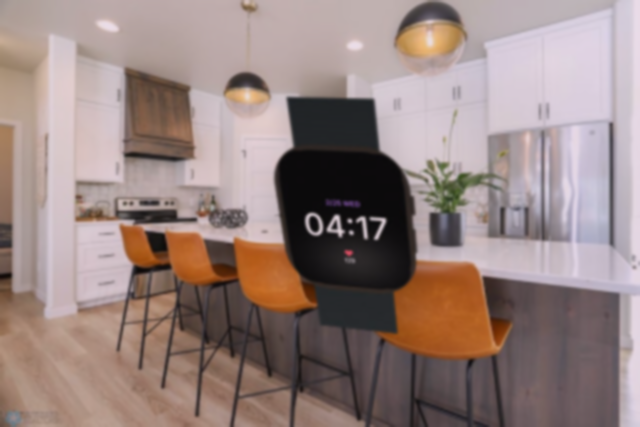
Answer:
4,17
